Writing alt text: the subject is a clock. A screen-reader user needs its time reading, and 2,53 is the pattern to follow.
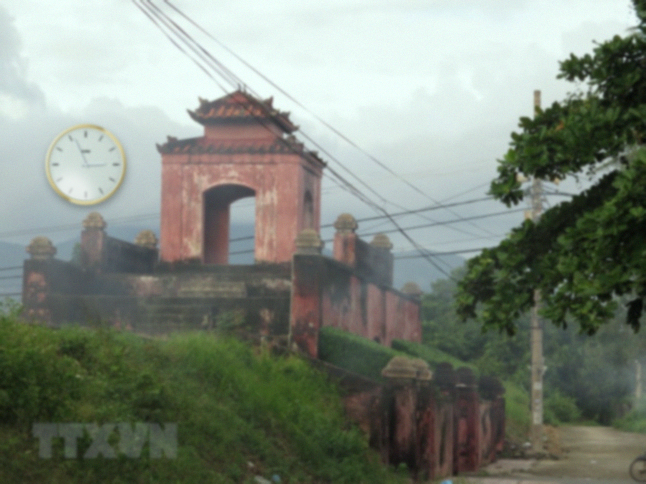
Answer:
2,56
